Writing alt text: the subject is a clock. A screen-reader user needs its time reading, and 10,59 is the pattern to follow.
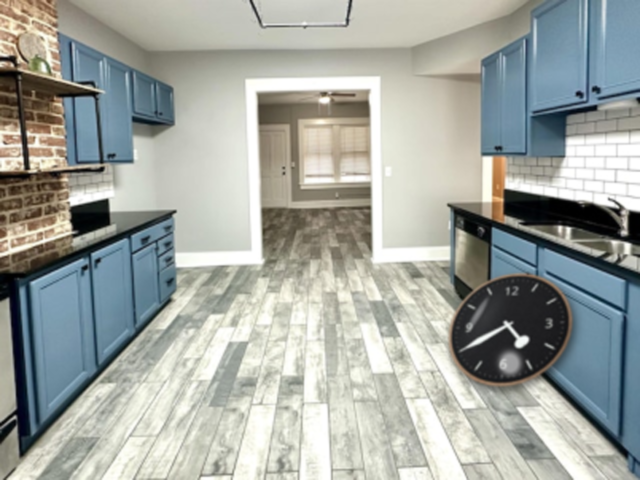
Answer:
4,40
